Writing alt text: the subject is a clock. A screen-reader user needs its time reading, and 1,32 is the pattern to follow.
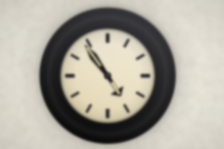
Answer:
4,54
